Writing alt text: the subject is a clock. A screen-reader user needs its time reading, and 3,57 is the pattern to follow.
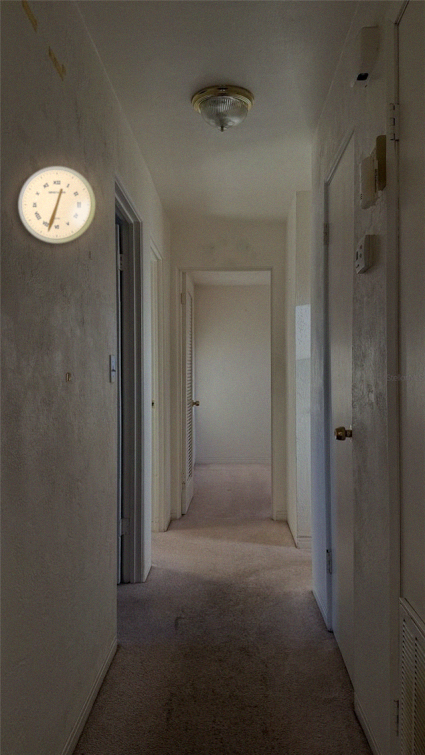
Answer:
12,33
